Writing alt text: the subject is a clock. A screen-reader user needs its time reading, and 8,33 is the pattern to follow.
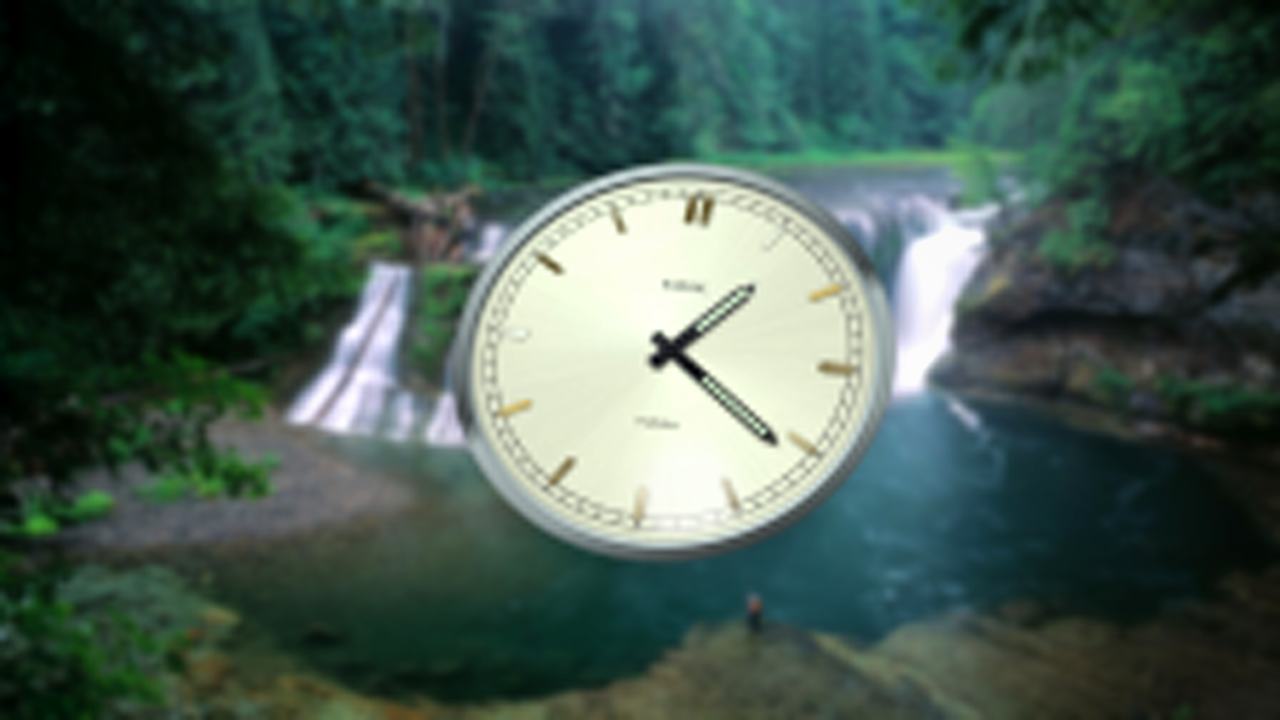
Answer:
1,21
